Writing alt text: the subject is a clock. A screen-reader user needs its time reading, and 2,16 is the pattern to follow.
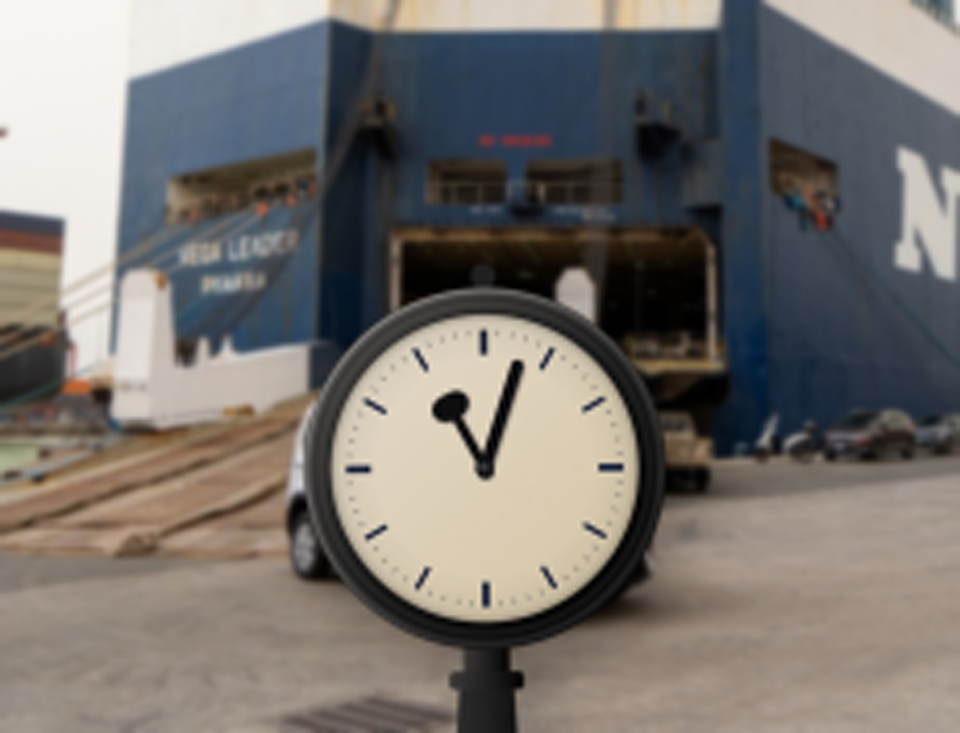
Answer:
11,03
